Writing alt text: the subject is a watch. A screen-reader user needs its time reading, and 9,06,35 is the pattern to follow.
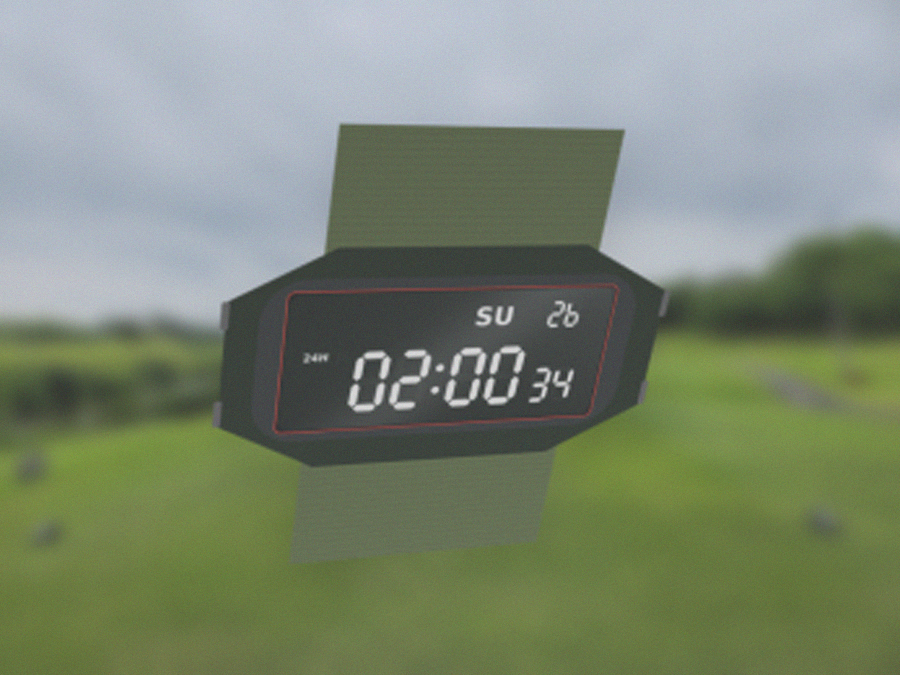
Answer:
2,00,34
